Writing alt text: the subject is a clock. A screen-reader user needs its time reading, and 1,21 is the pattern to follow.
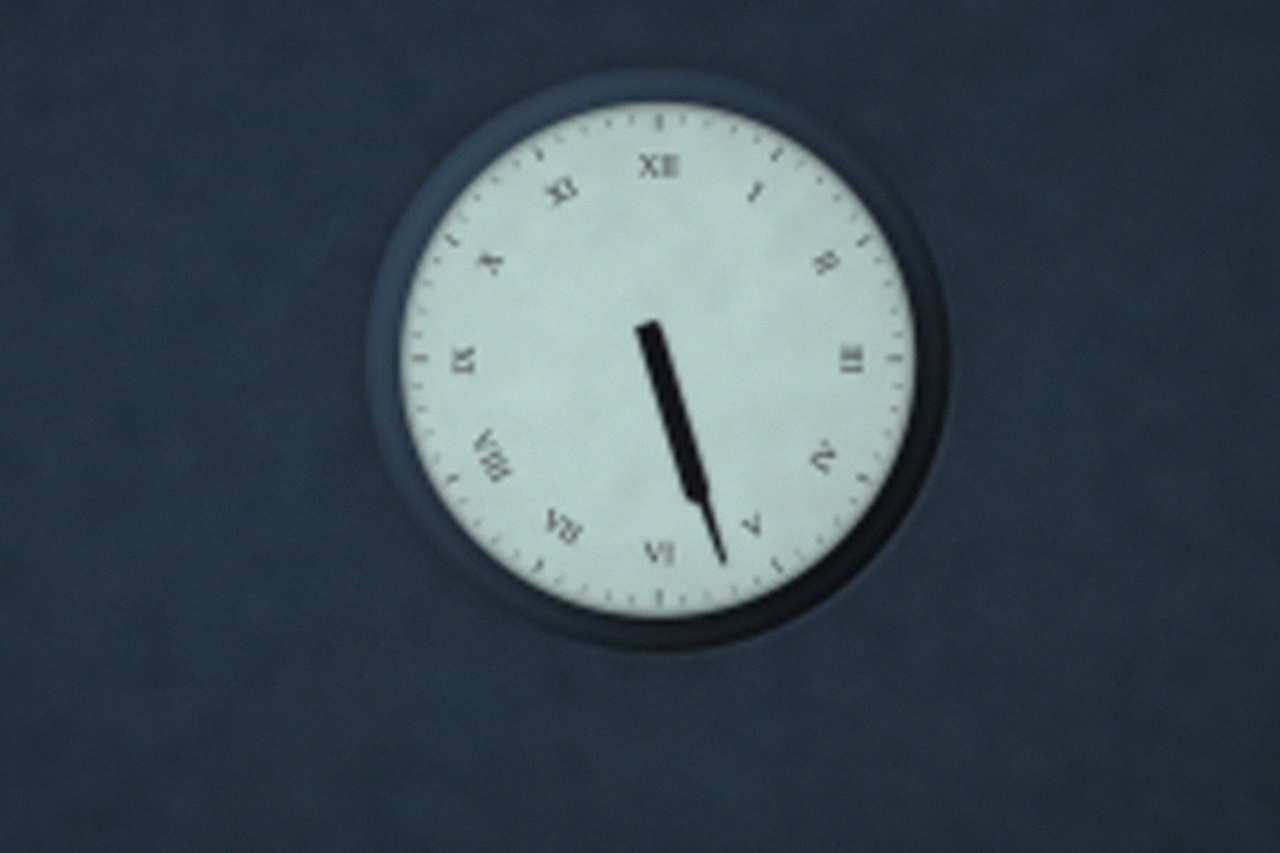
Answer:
5,27
